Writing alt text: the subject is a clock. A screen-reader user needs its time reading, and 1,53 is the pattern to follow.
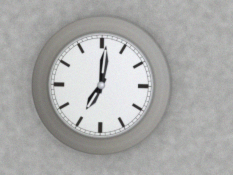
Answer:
7,01
